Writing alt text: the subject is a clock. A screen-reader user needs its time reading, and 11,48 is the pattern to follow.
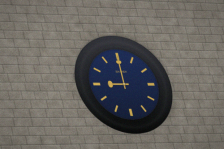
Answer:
9,00
